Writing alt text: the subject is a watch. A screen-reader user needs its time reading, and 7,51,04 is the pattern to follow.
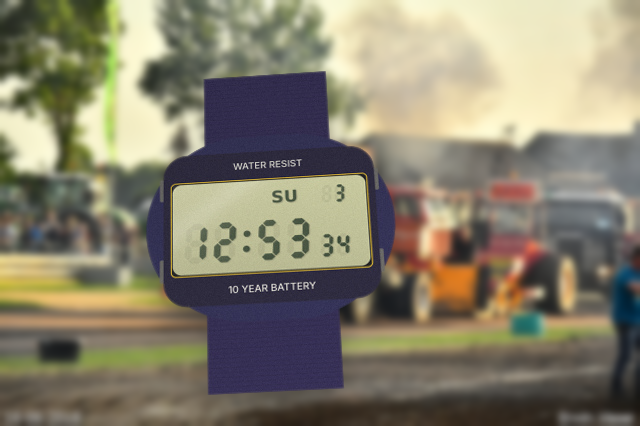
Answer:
12,53,34
